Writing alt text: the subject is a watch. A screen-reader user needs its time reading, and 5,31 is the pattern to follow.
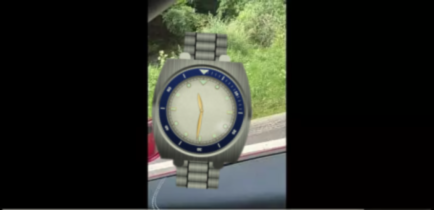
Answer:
11,31
